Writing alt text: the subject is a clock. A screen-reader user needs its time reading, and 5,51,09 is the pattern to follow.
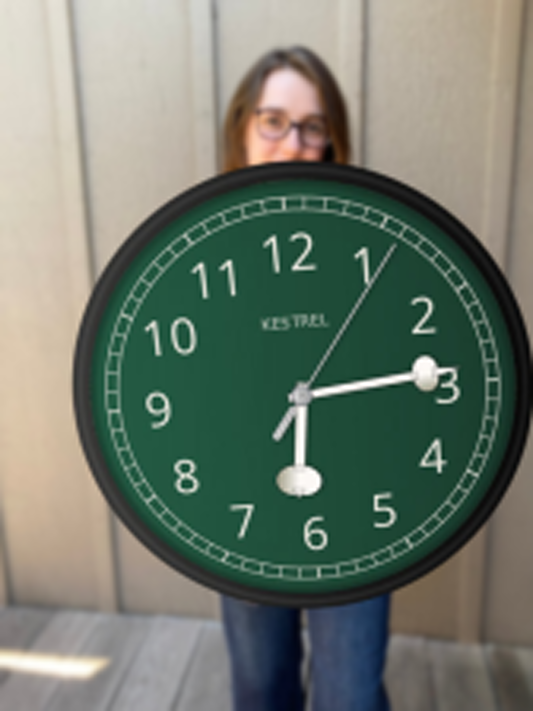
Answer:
6,14,06
